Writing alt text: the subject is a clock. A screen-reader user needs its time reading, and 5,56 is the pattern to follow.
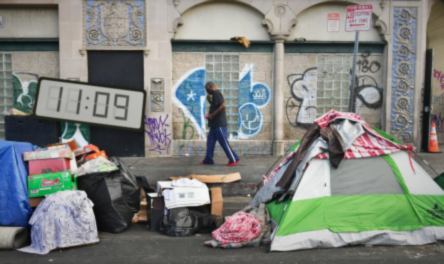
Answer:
11,09
